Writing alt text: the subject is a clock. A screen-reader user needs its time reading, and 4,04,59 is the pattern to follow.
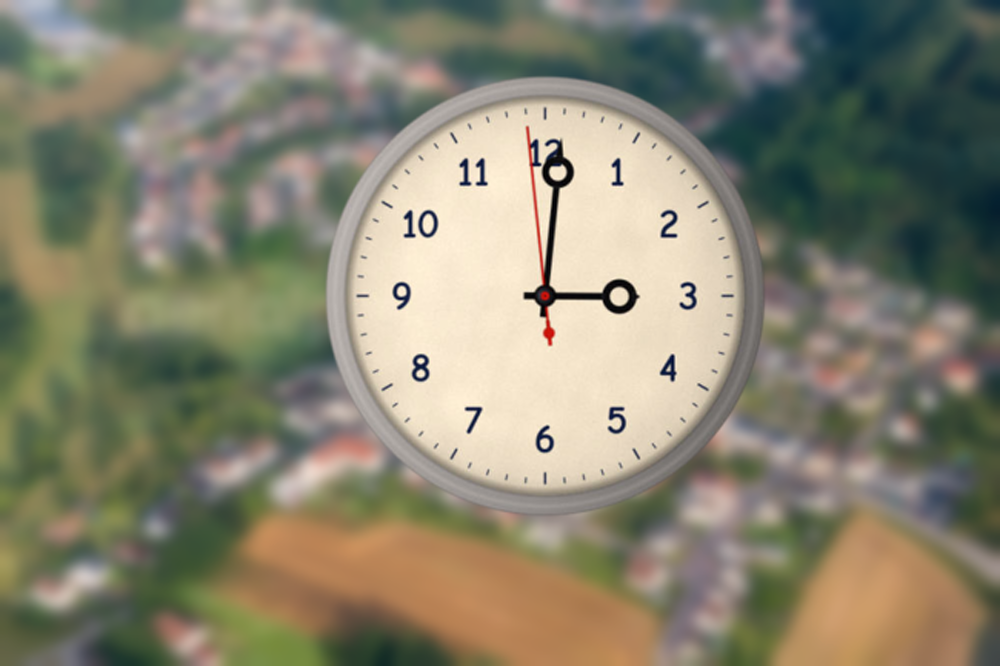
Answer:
3,00,59
